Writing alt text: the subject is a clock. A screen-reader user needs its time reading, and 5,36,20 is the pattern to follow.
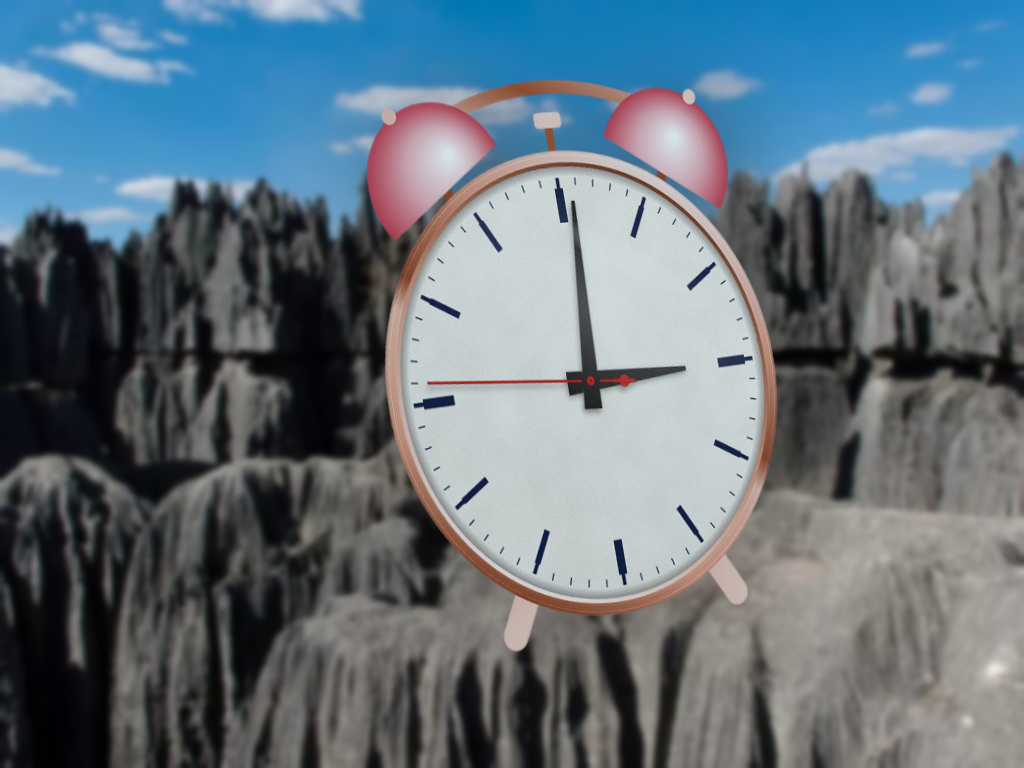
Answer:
3,00,46
